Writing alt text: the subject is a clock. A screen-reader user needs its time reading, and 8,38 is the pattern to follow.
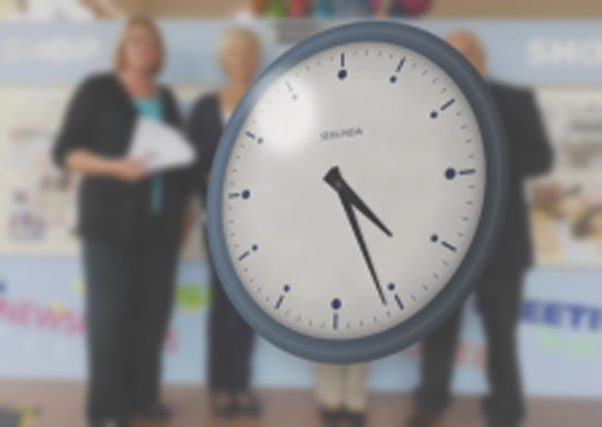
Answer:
4,26
